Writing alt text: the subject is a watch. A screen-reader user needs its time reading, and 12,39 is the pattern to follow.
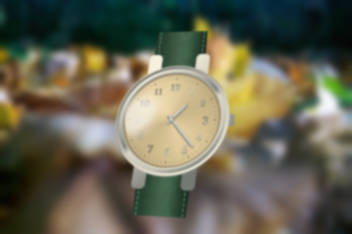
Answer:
1,23
